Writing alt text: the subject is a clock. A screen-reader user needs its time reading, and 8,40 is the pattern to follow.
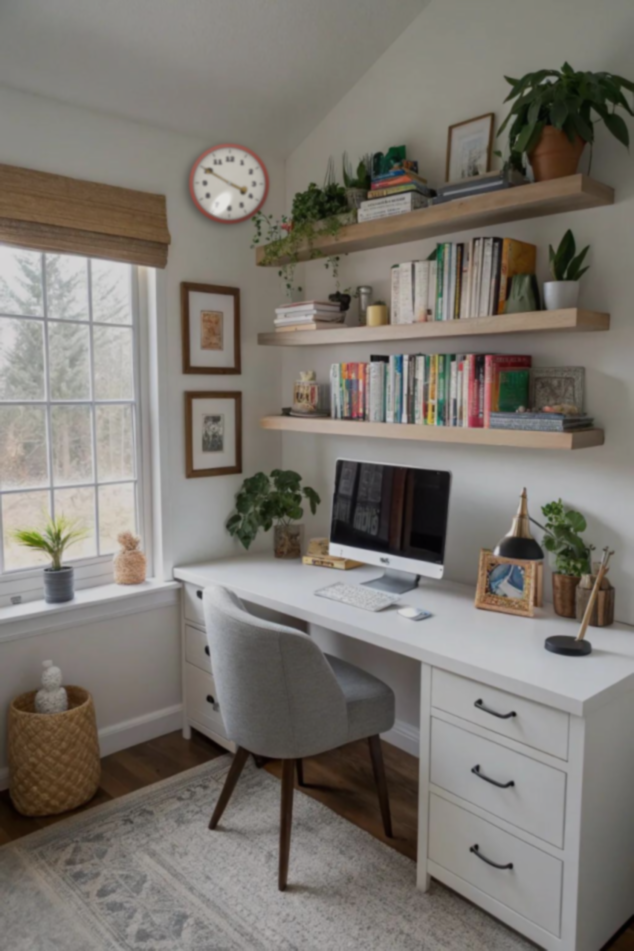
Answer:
3,50
